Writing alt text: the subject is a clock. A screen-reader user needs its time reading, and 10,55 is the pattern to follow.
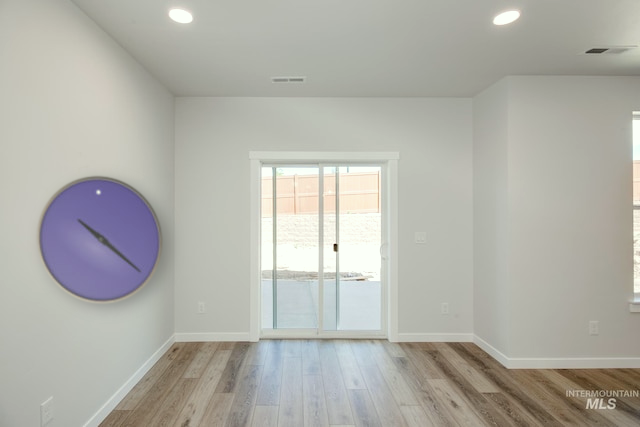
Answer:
10,22
